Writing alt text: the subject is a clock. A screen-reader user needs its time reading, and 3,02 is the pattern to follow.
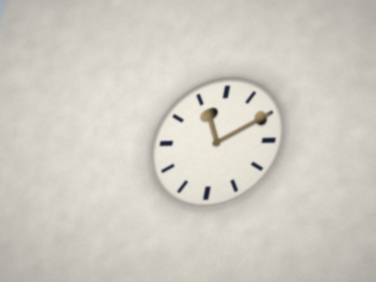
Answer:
11,10
